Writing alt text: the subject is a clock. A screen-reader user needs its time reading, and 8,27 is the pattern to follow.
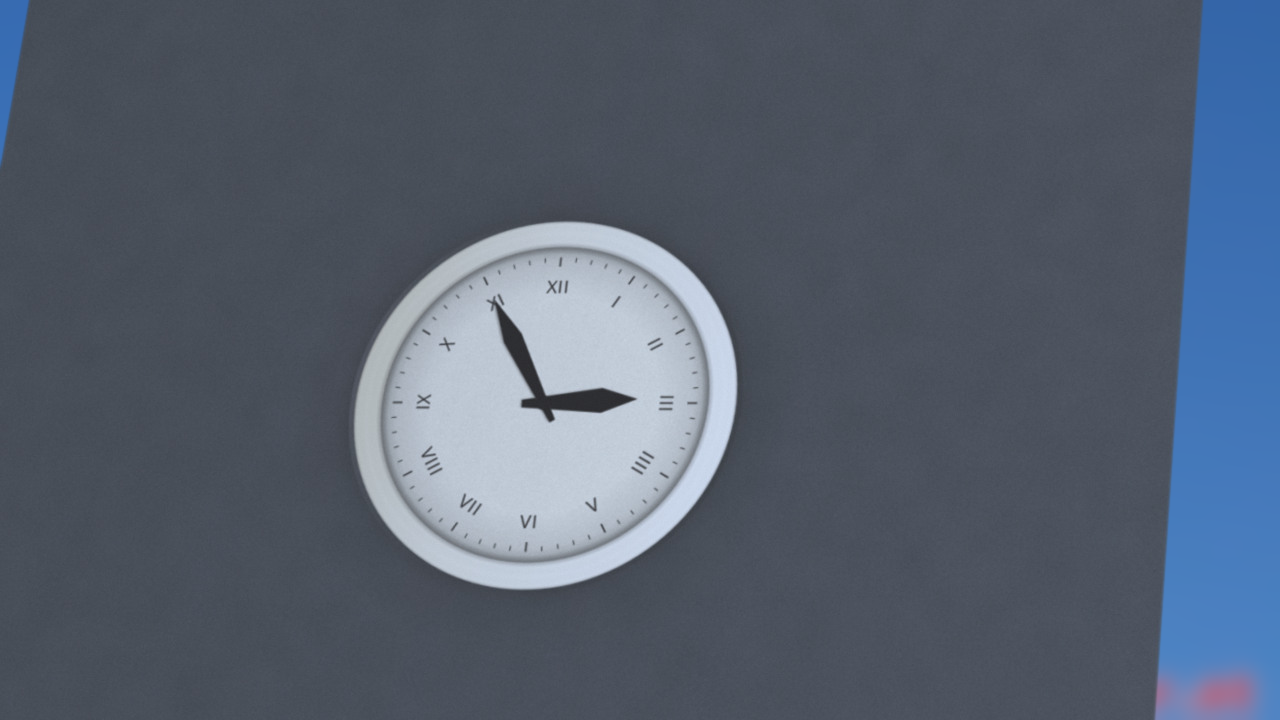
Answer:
2,55
